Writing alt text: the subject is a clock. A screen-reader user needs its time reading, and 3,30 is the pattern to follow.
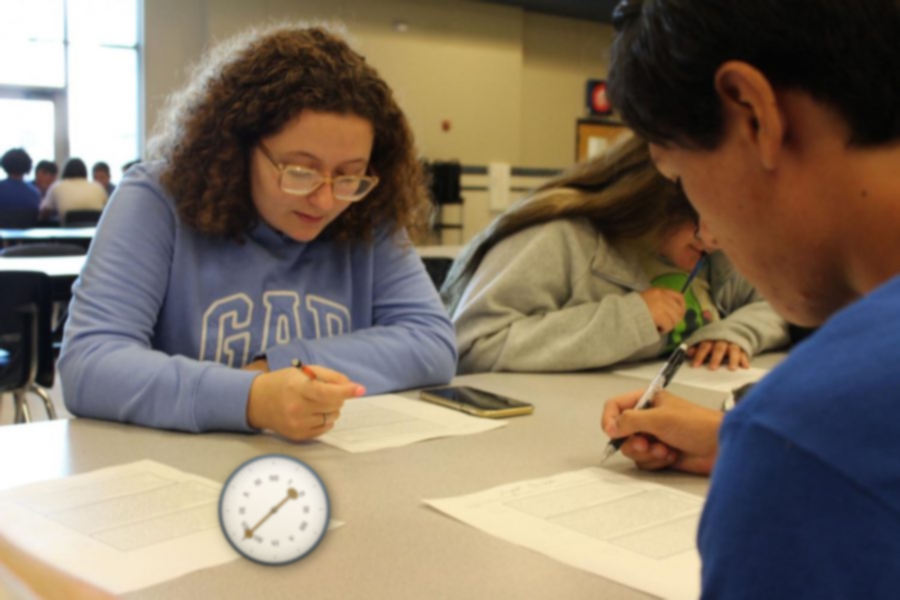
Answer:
1,38
